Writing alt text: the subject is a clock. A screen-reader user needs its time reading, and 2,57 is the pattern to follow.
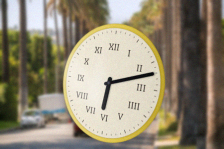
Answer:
6,12
